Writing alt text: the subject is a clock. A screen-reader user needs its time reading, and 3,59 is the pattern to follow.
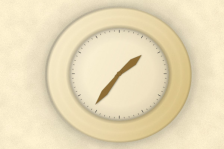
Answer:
1,36
